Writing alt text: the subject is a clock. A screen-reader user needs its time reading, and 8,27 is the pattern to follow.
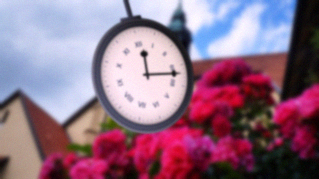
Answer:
12,17
